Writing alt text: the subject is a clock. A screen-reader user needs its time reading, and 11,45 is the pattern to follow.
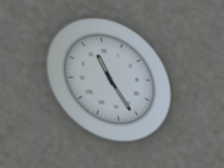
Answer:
11,26
